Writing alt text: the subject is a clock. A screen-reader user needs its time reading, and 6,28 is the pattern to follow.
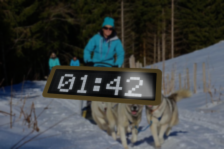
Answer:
1,42
